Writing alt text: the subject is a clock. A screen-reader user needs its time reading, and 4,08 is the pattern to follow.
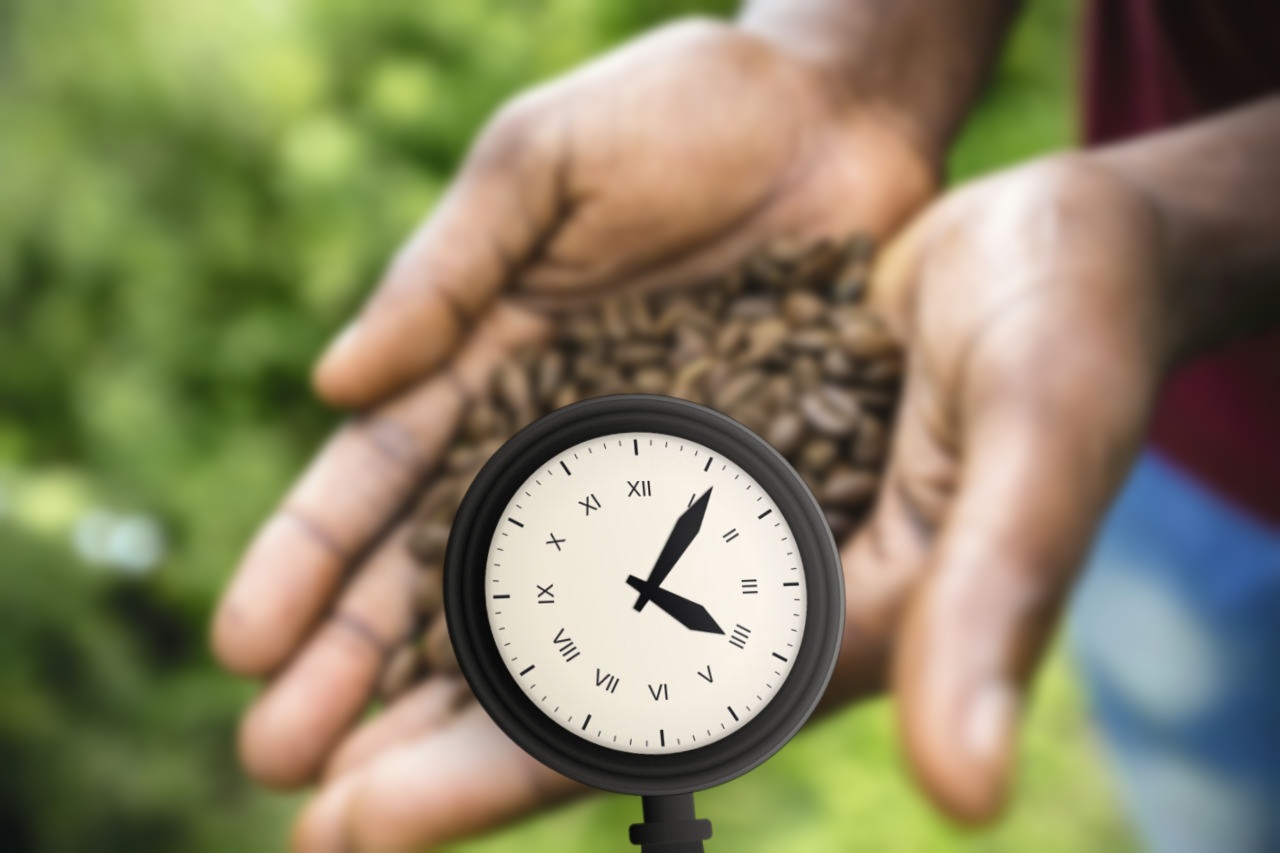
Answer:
4,06
